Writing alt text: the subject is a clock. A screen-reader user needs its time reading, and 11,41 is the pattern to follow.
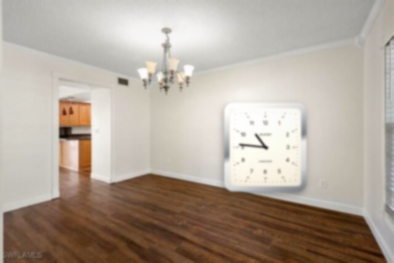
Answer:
10,46
